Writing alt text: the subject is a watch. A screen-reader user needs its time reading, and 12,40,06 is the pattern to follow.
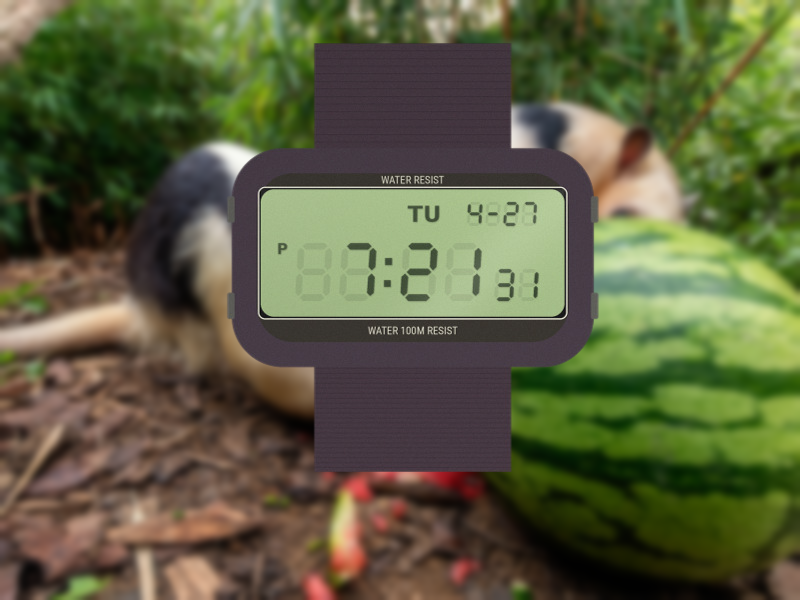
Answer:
7,21,31
